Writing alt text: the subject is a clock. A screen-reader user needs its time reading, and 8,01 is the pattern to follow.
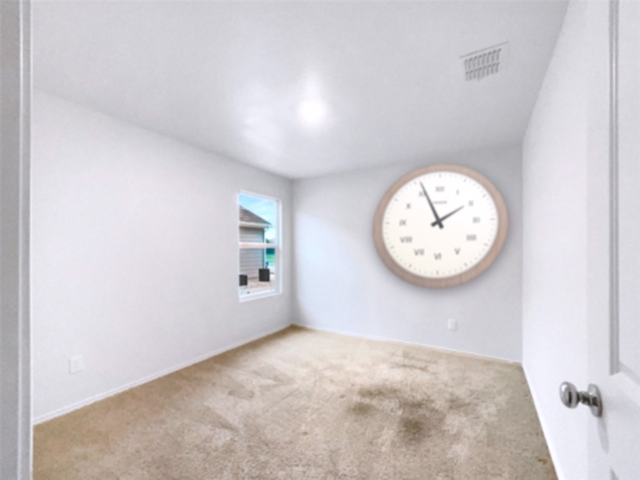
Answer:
1,56
